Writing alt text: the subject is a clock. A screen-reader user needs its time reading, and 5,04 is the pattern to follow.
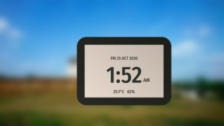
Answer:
1,52
